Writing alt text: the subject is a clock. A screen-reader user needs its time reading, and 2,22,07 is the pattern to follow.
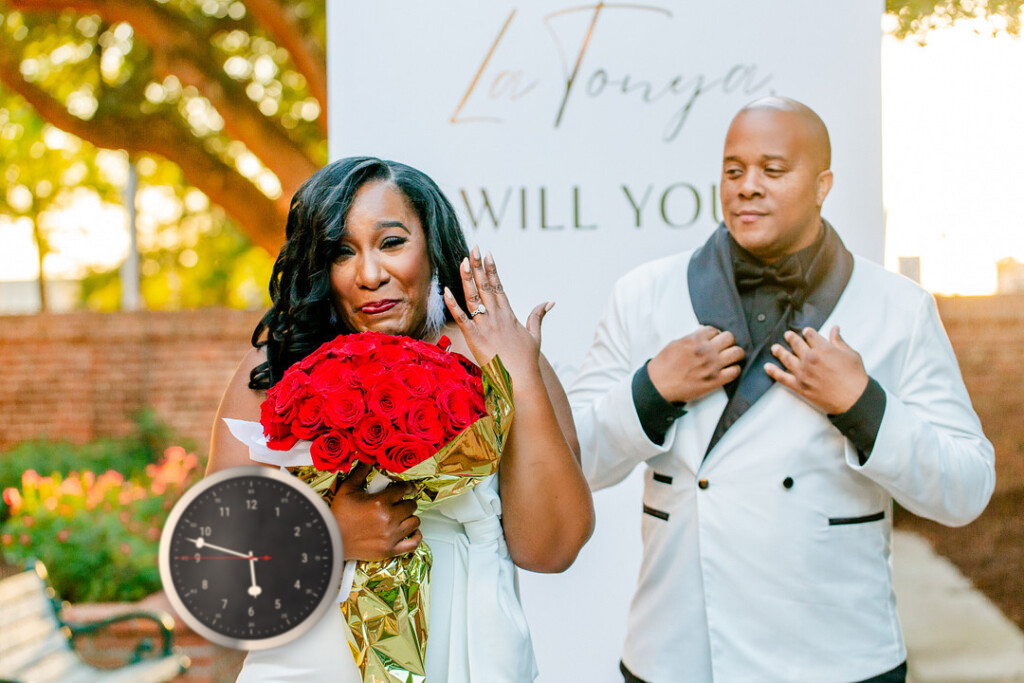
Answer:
5,47,45
